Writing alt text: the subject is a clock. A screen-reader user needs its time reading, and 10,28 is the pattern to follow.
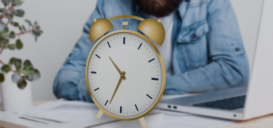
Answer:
10,34
